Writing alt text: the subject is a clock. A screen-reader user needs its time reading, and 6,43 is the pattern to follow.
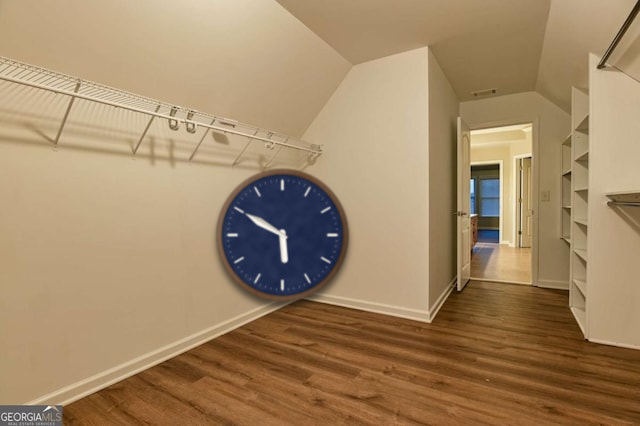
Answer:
5,50
